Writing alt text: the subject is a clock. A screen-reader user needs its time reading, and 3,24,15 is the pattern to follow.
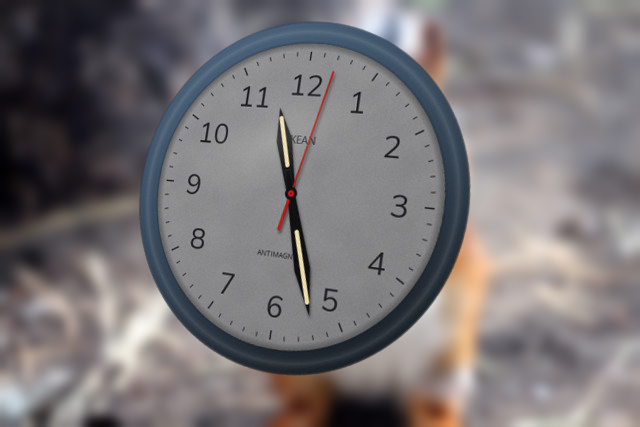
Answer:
11,27,02
